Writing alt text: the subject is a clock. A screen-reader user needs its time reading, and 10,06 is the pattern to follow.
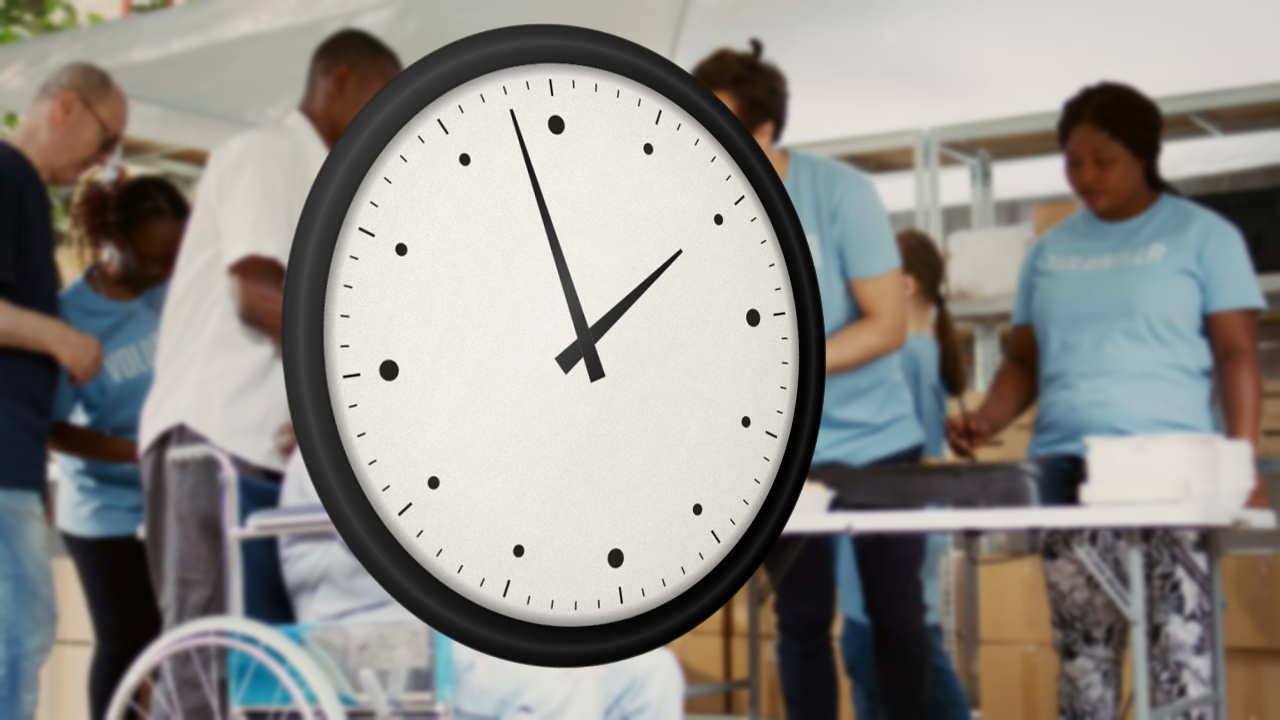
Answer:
1,58
